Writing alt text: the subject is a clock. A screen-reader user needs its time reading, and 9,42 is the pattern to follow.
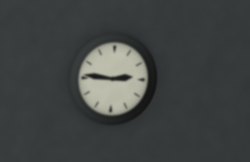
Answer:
2,46
